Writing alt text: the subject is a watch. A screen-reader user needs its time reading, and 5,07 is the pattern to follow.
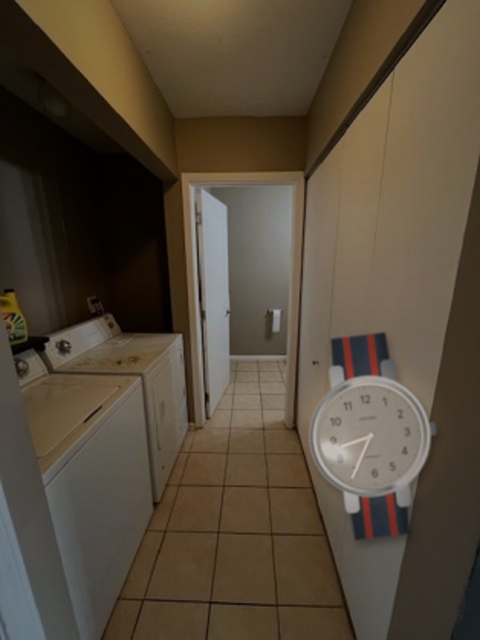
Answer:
8,35
